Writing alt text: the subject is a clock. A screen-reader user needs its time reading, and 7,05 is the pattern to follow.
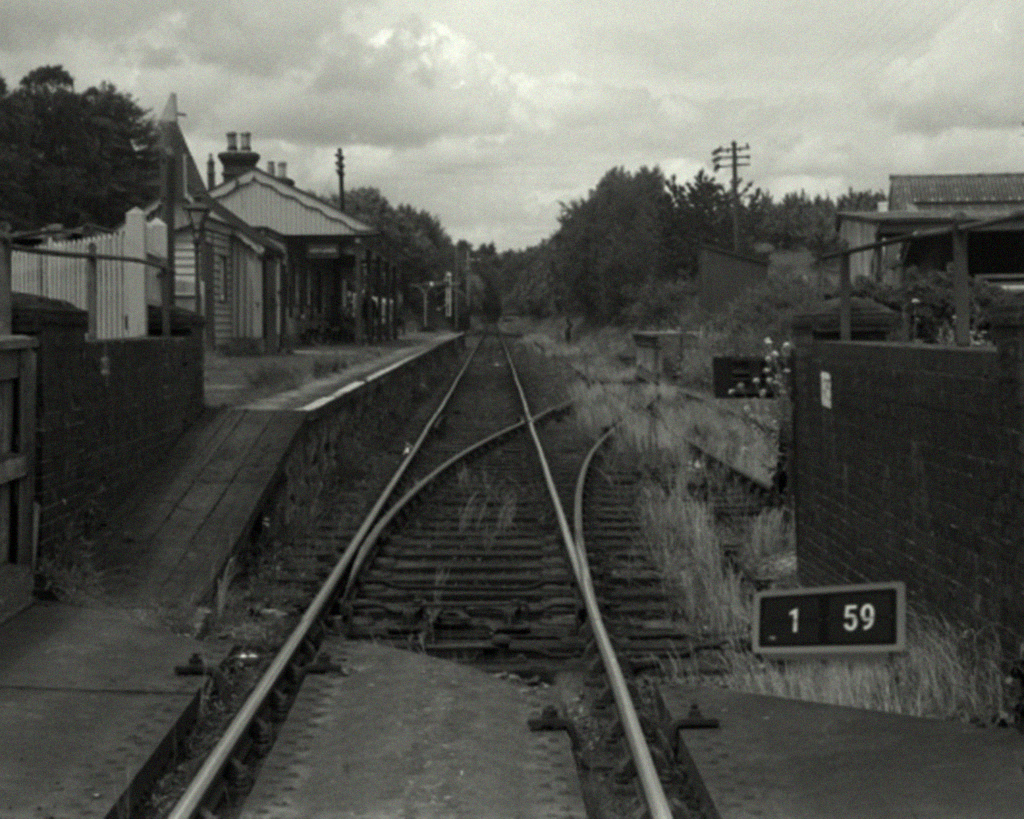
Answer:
1,59
